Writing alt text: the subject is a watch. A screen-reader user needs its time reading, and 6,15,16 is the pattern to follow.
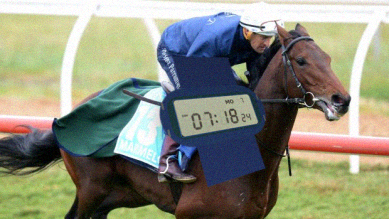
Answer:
7,18,24
